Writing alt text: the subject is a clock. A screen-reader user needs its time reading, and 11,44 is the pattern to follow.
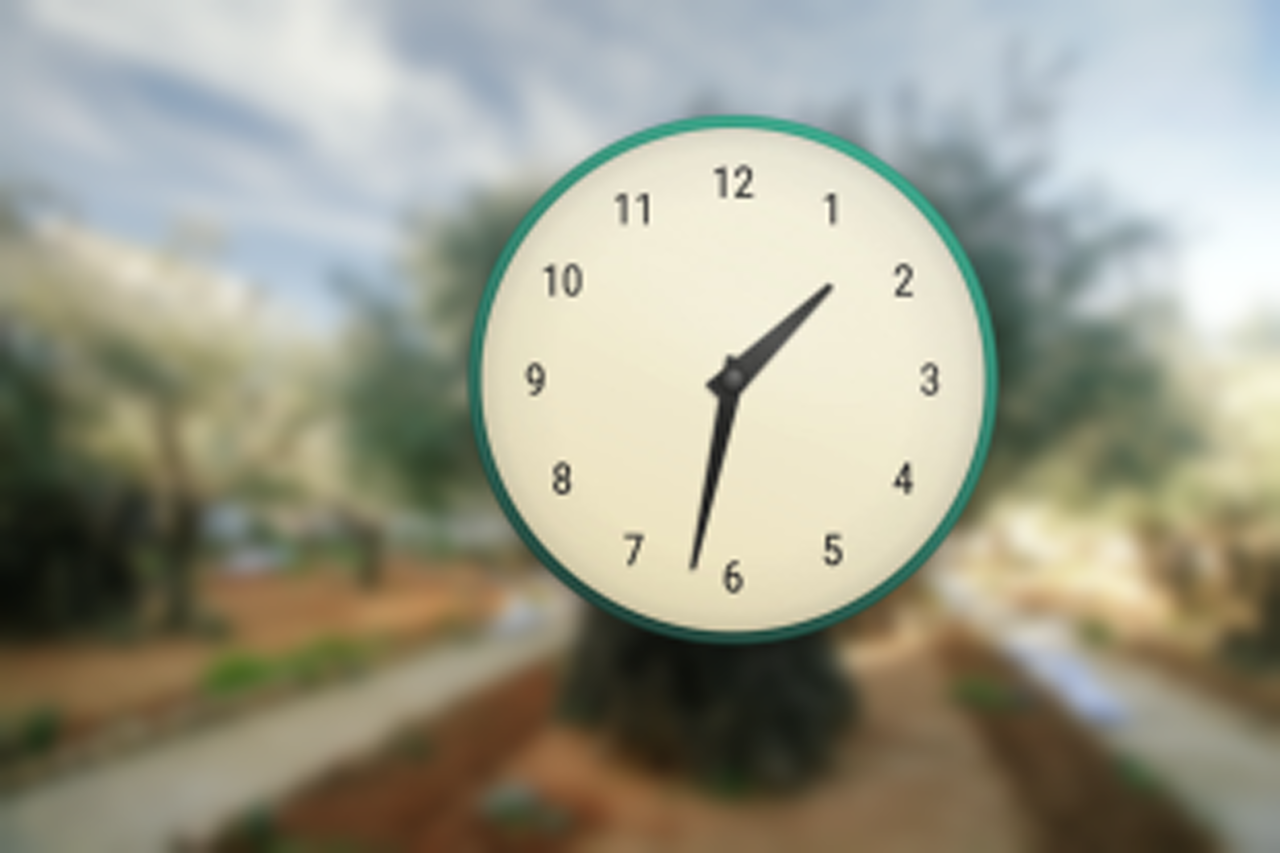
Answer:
1,32
